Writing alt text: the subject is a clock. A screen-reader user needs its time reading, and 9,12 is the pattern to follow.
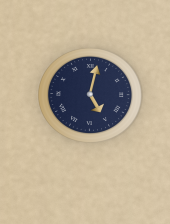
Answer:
5,02
